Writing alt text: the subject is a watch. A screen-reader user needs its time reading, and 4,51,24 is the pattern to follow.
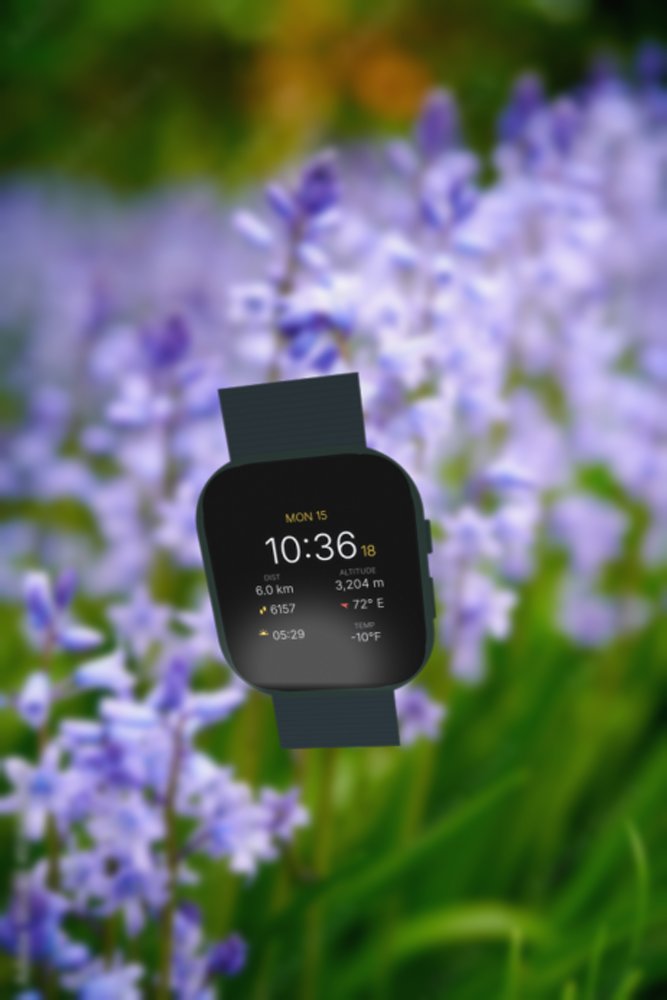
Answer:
10,36,18
